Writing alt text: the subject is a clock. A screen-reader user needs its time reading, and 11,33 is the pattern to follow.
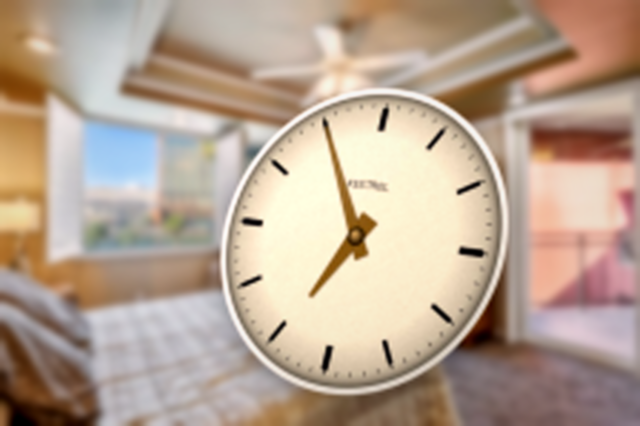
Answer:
6,55
